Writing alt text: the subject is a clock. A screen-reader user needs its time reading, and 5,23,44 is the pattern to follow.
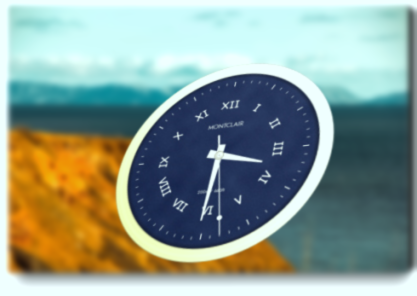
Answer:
3,30,28
